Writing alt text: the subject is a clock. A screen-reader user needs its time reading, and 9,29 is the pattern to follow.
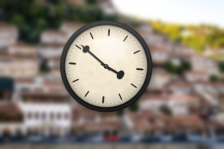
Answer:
3,51
